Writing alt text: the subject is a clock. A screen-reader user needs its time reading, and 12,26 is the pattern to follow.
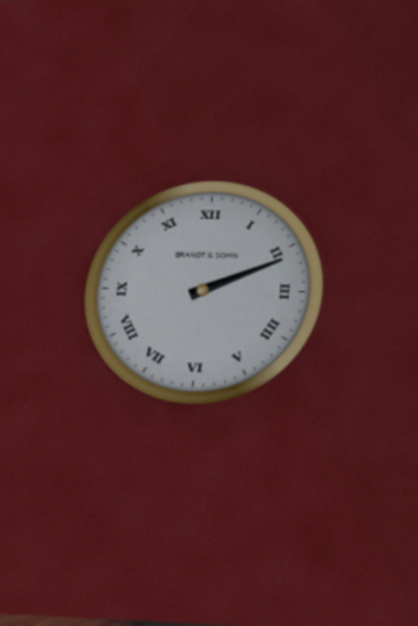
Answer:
2,11
